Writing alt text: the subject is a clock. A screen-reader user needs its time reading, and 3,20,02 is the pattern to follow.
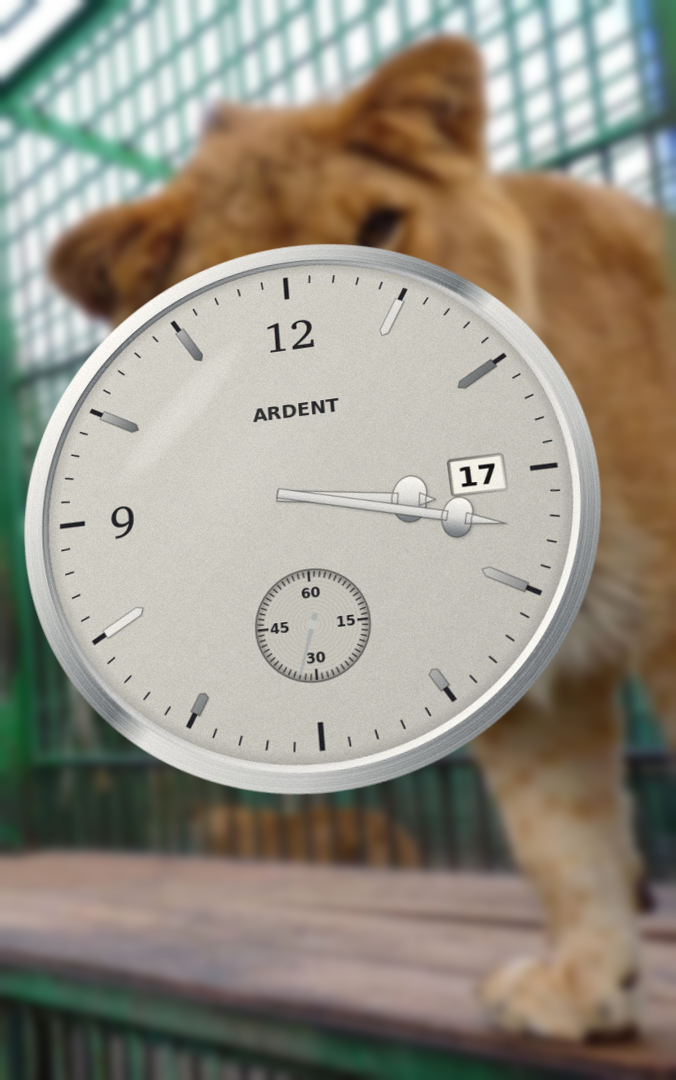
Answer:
3,17,33
